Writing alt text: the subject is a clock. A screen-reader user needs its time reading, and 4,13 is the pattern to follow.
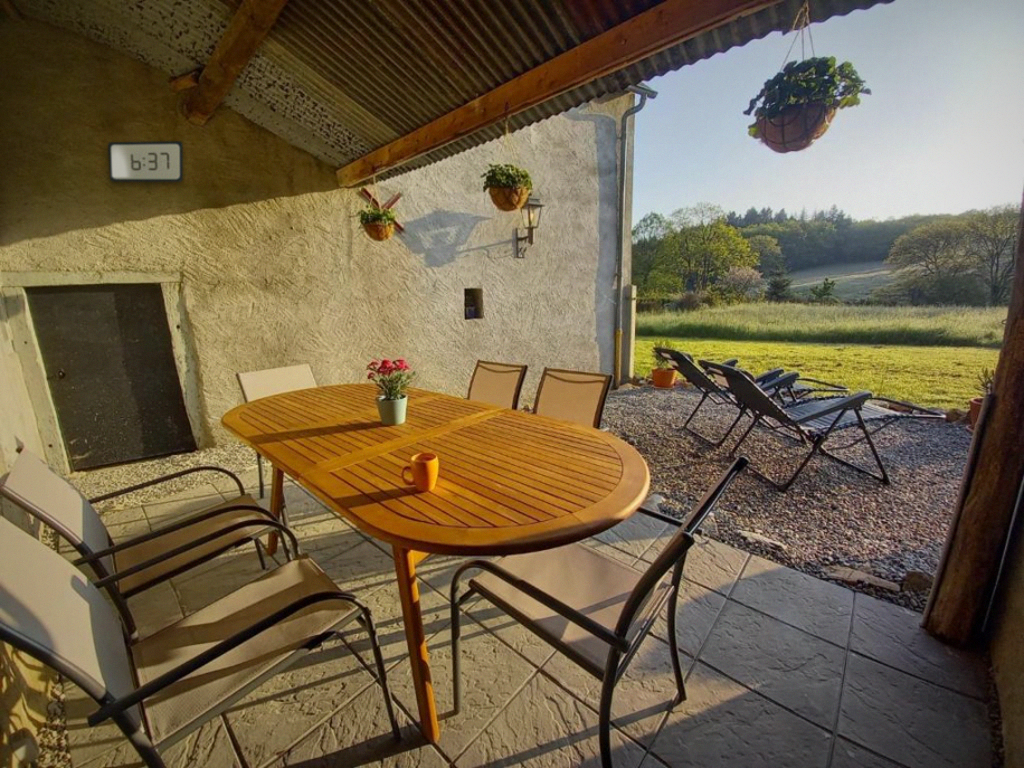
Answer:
6,37
